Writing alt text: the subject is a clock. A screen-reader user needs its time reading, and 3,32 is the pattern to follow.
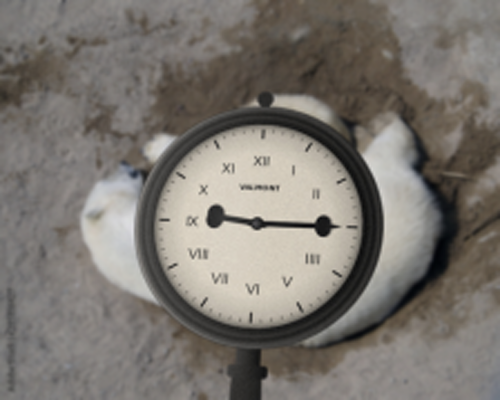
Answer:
9,15
